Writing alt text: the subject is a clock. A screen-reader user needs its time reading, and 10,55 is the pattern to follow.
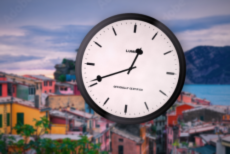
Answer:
12,41
